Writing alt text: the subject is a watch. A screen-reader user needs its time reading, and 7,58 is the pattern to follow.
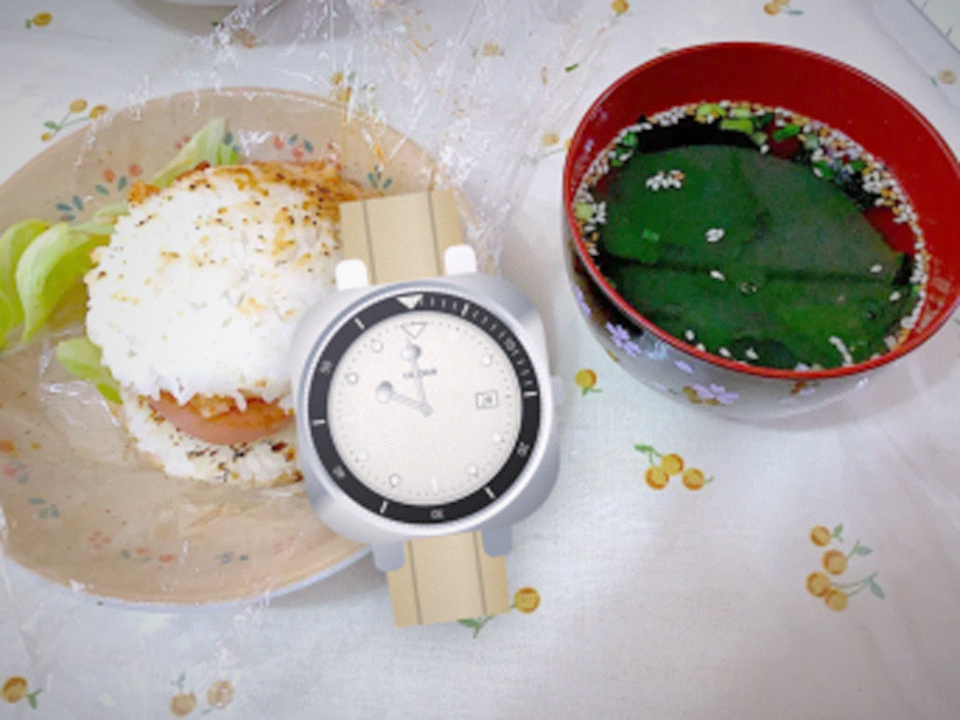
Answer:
9,59
